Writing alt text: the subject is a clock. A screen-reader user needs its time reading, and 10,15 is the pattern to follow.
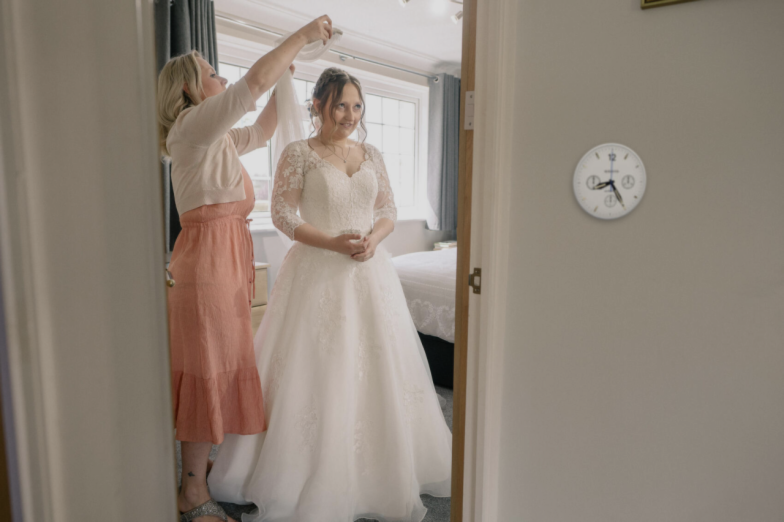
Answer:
8,25
